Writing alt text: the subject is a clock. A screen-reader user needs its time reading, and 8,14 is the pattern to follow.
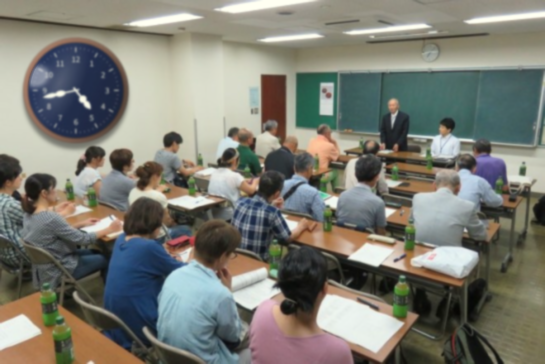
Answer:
4,43
